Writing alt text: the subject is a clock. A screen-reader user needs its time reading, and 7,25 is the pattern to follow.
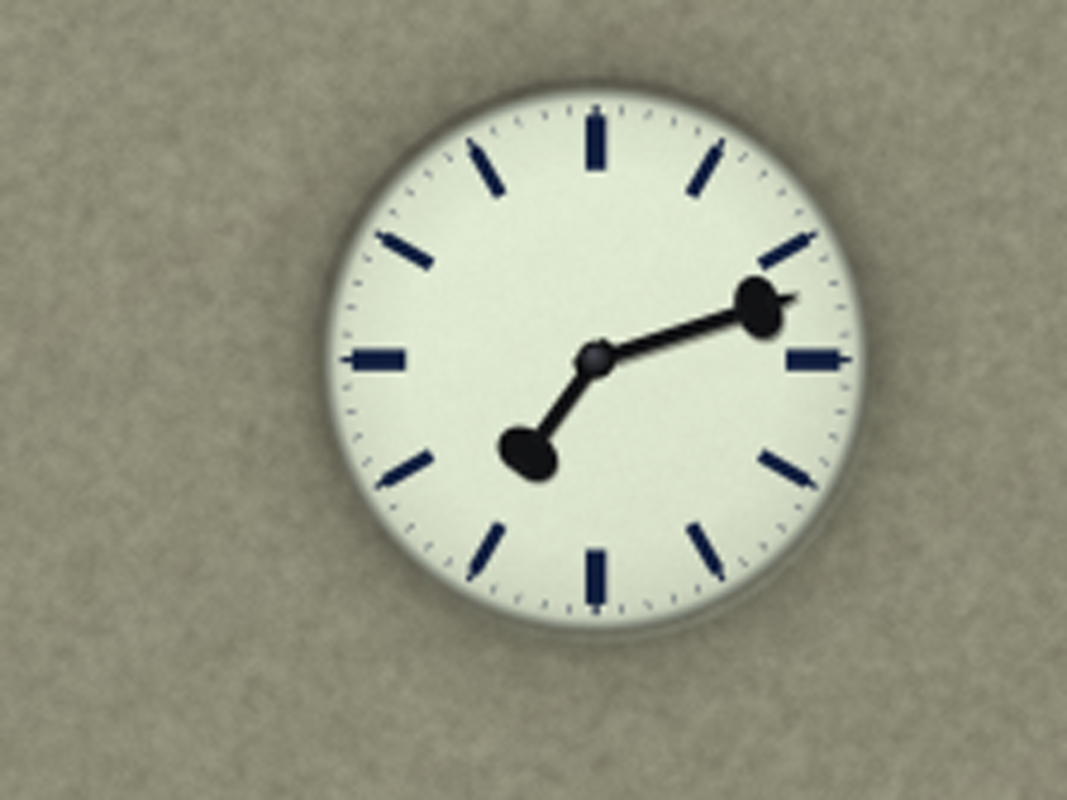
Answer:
7,12
